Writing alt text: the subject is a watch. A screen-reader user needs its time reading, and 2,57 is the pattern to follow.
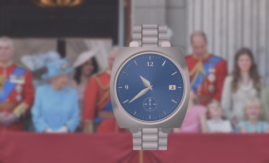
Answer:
10,39
